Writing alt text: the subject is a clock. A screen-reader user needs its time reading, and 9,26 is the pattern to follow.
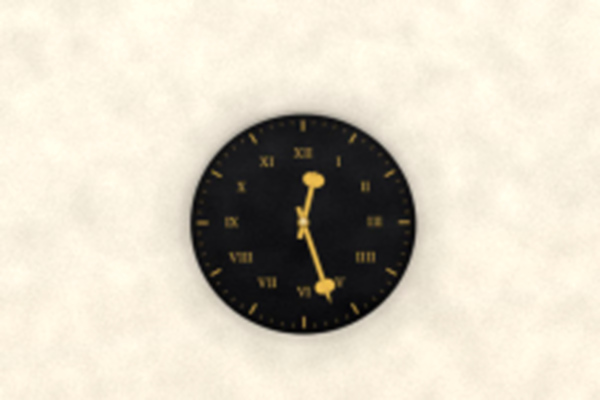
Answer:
12,27
